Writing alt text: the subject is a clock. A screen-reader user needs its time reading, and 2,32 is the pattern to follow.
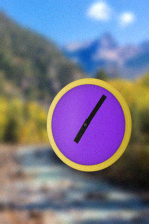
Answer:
7,06
